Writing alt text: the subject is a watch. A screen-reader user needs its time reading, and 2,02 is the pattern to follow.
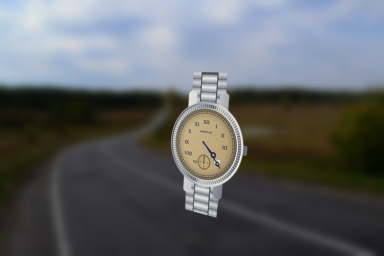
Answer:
4,23
